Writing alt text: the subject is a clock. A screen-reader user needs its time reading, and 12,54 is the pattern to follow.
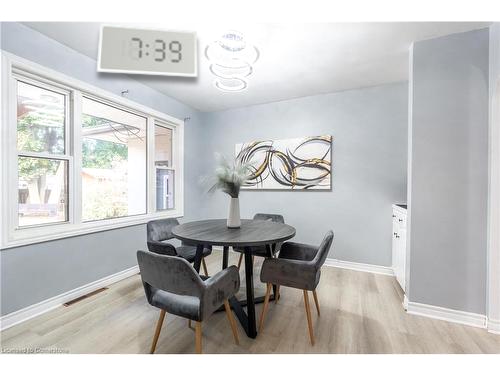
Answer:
7,39
